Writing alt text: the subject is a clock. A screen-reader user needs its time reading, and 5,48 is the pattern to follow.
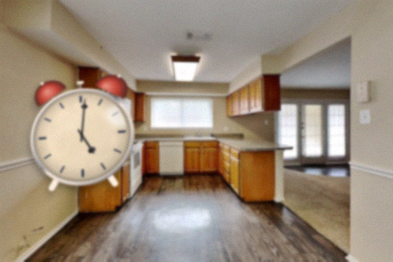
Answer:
5,01
